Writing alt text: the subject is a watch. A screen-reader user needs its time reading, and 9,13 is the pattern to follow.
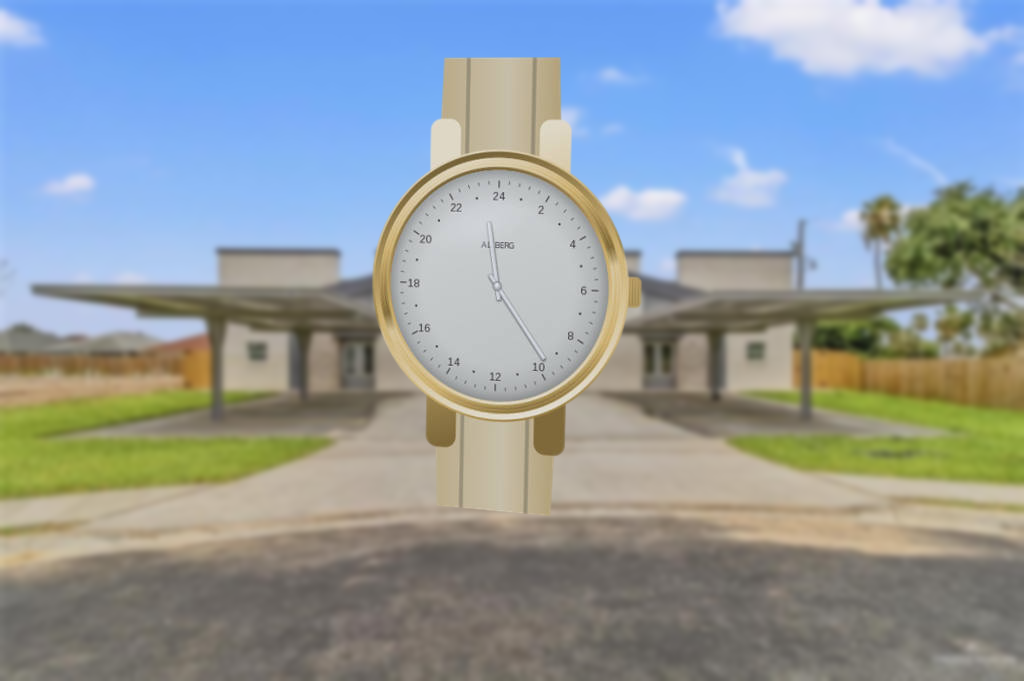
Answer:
23,24
